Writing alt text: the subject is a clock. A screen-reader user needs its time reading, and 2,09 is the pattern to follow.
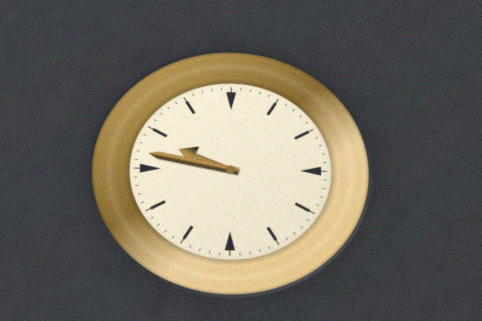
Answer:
9,47
